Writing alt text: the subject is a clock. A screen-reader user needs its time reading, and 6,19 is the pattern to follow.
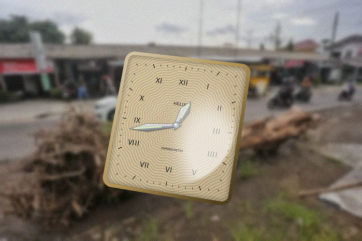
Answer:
12,43
